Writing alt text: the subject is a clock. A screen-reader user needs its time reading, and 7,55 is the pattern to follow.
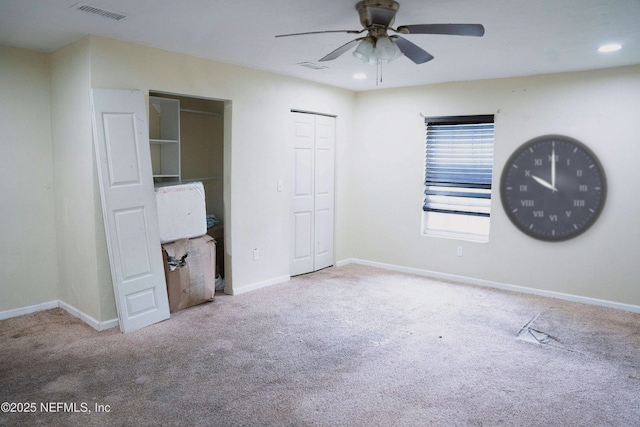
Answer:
10,00
